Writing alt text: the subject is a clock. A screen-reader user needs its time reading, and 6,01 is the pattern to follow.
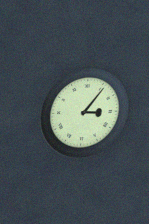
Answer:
3,06
